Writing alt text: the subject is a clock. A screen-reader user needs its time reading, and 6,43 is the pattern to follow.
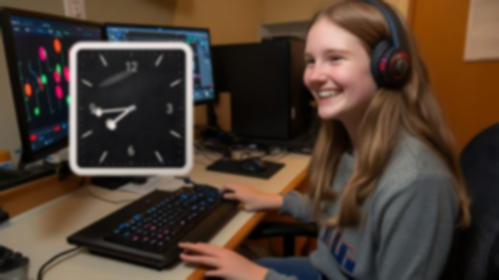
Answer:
7,44
